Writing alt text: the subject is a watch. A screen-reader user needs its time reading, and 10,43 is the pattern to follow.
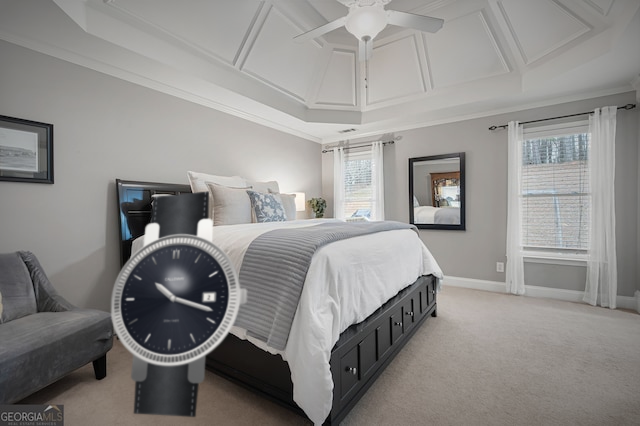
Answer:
10,18
